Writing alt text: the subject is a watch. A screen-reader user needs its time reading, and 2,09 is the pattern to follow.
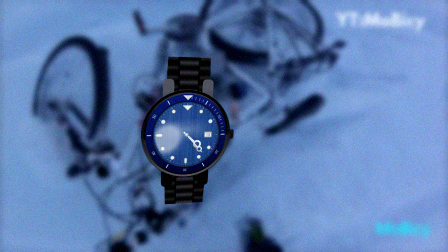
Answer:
4,23
